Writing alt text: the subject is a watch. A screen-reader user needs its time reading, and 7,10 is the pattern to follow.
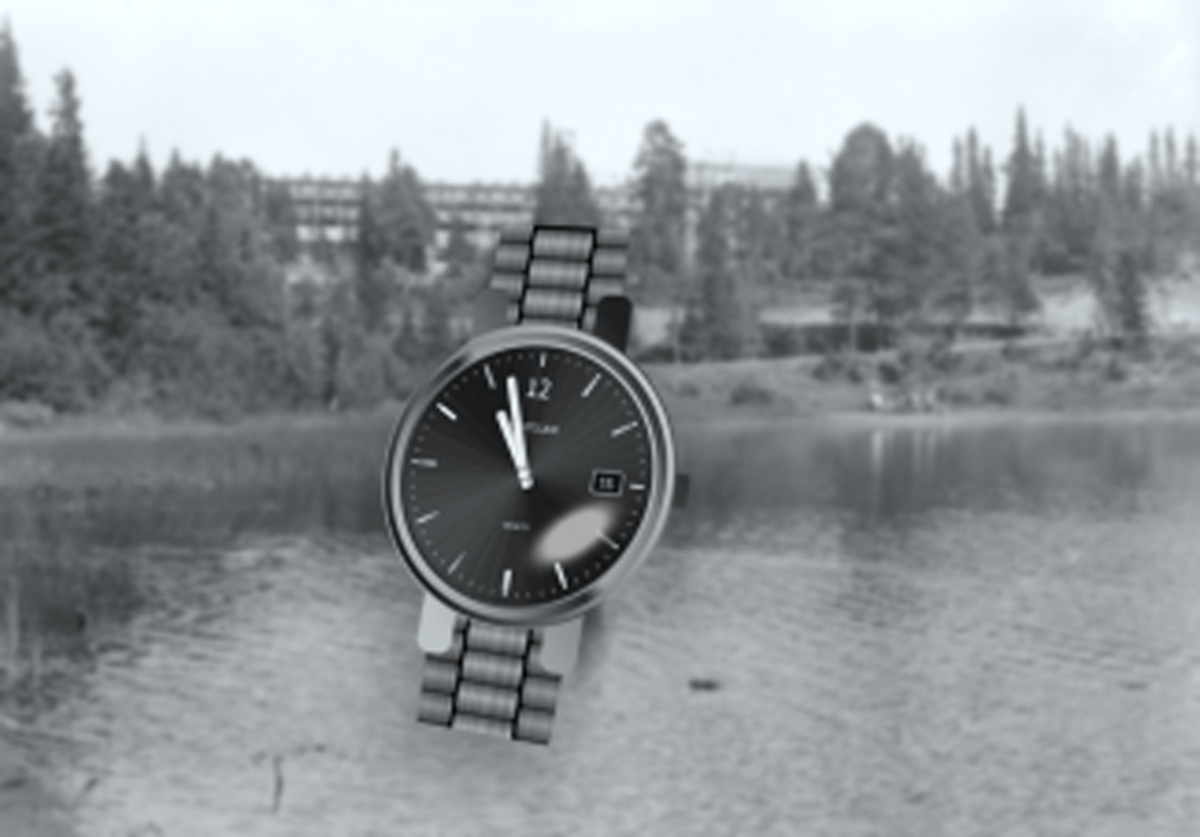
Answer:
10,57
